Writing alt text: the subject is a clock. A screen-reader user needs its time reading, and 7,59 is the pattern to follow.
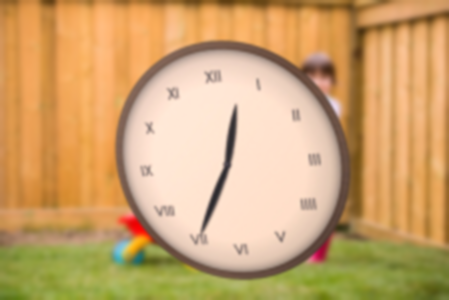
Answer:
12,35
